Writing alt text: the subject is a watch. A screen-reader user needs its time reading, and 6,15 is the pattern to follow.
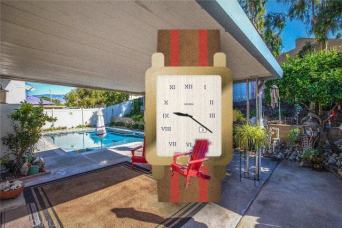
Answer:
9,21
